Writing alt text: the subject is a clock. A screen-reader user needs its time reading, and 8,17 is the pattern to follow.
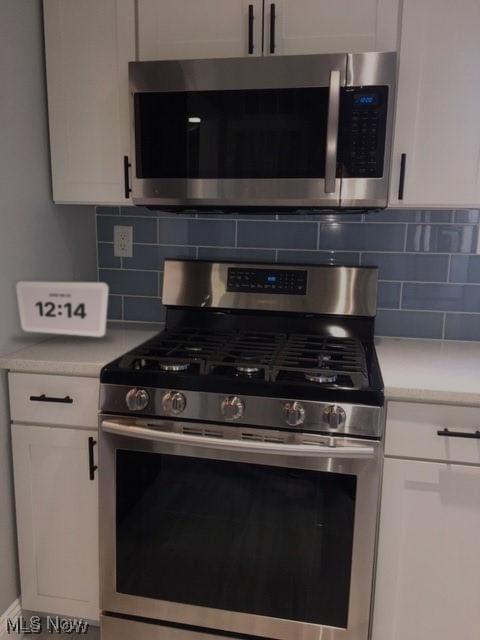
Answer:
12,14
